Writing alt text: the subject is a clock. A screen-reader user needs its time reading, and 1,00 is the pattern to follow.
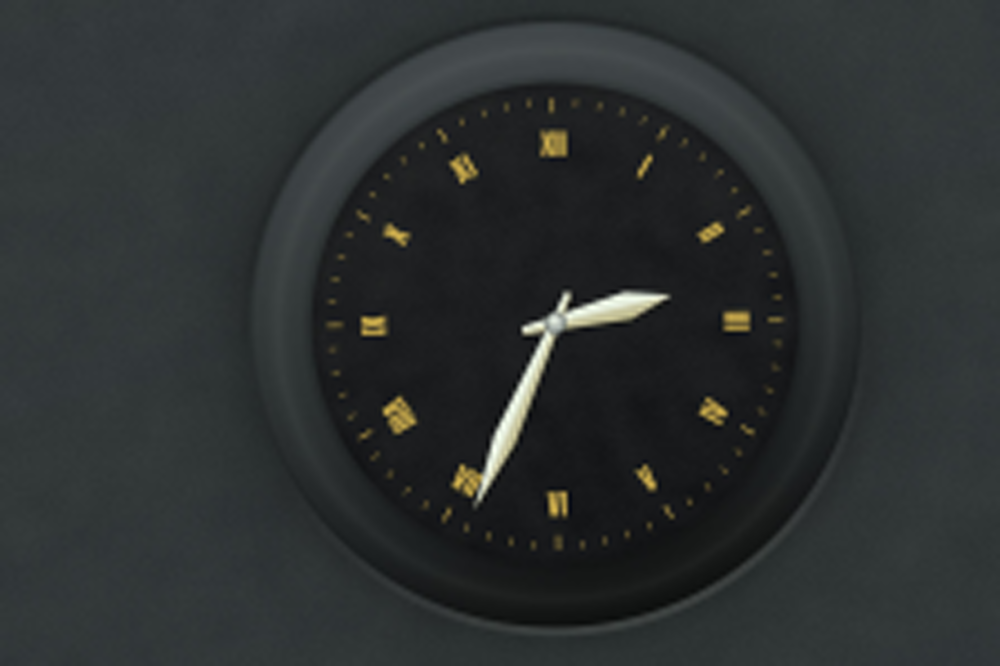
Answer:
2,34
